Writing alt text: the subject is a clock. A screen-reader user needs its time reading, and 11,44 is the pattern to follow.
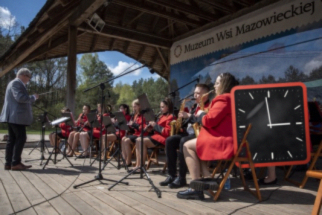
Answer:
2,59
